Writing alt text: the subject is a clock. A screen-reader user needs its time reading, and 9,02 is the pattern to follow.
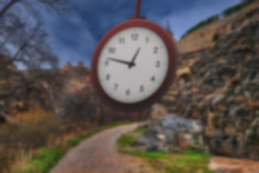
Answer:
12,47
